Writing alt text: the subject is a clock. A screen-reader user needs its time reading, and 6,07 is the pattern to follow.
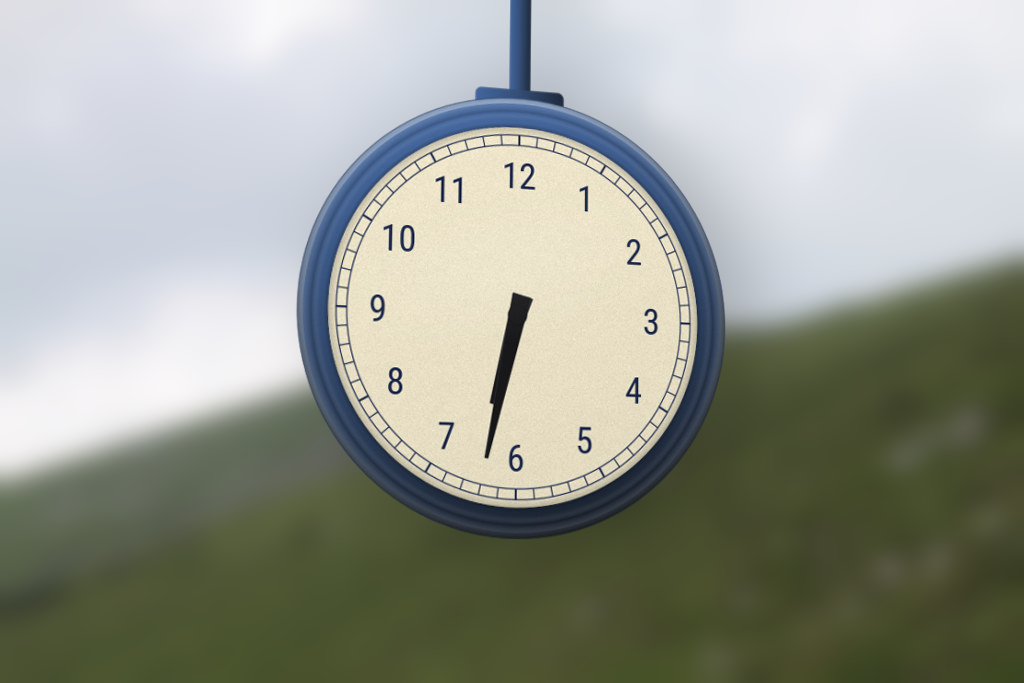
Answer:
6,32
